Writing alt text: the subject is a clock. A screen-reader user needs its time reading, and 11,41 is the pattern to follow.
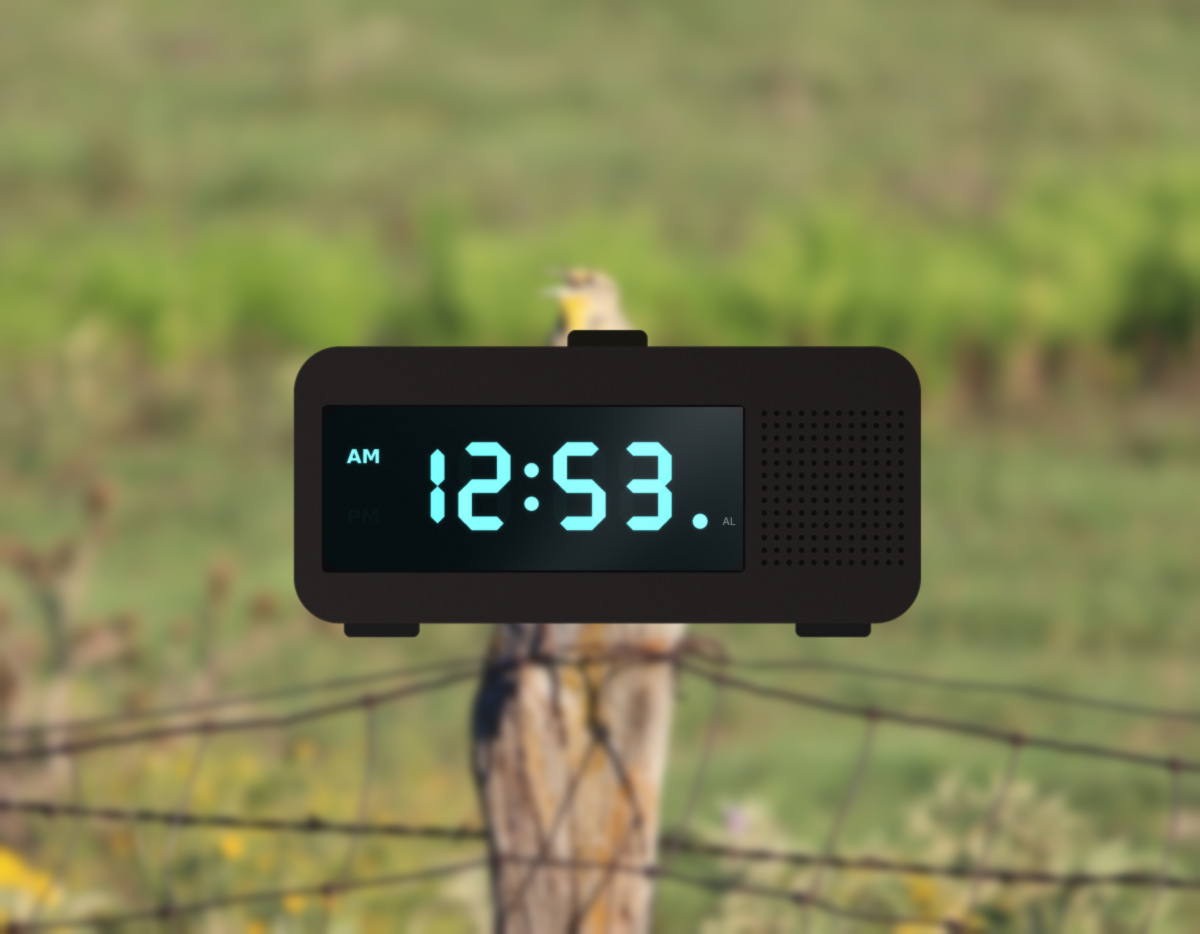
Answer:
12,53
